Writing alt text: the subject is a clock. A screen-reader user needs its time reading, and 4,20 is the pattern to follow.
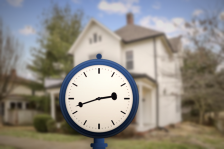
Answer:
2,42
